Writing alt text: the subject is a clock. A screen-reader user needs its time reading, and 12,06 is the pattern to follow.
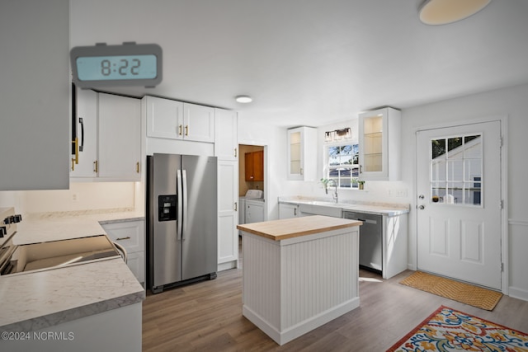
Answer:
8,22
